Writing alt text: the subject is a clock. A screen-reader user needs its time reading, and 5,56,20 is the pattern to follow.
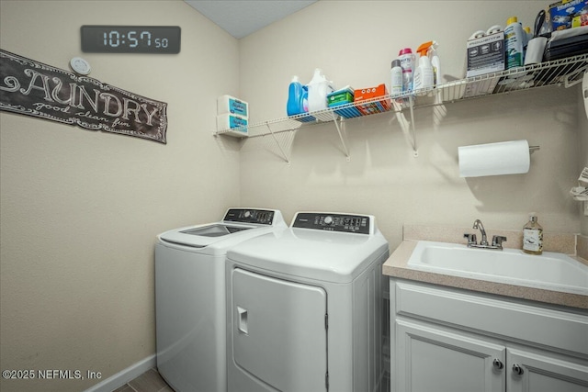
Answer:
10,57,50
